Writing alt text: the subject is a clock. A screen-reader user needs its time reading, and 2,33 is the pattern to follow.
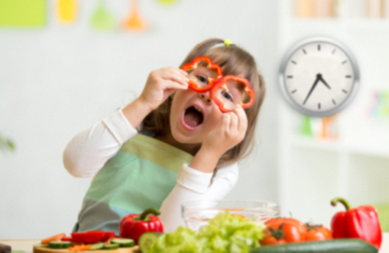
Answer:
4,35
